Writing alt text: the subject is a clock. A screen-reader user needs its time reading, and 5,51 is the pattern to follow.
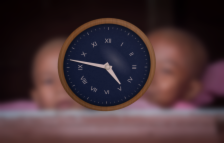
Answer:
4,47
